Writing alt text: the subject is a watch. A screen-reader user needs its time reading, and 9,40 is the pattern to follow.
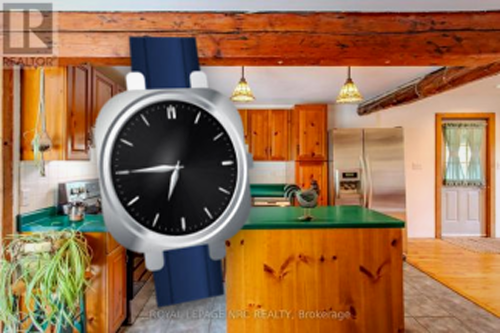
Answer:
6,45
